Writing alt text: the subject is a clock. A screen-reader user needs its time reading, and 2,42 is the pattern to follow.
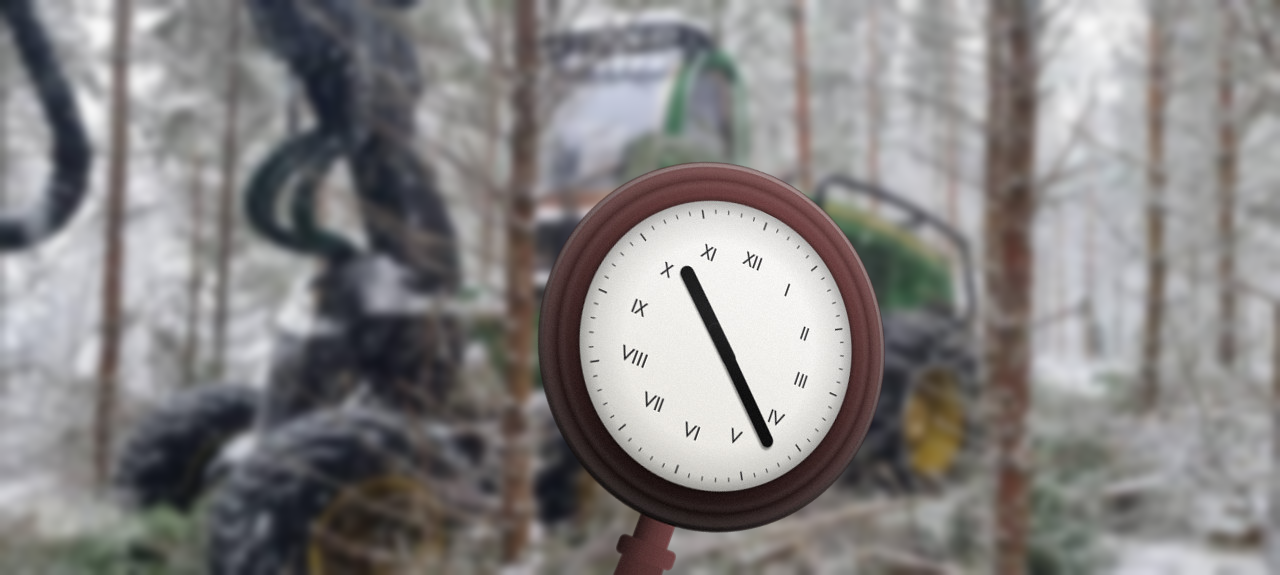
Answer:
10,22
